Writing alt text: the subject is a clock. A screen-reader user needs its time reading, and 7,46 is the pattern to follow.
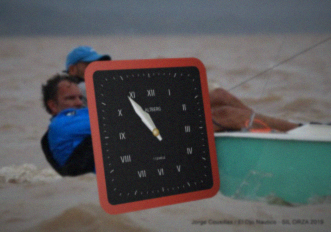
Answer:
10,54
